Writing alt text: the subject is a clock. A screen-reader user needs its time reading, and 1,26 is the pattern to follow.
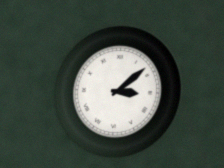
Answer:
3,08
